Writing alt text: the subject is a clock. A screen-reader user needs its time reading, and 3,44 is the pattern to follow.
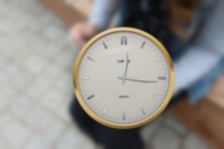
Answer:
12,16
